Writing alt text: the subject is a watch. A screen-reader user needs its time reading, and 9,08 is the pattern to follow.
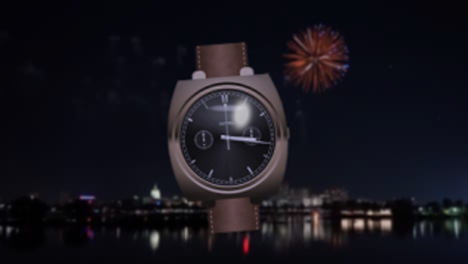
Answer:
3,17
